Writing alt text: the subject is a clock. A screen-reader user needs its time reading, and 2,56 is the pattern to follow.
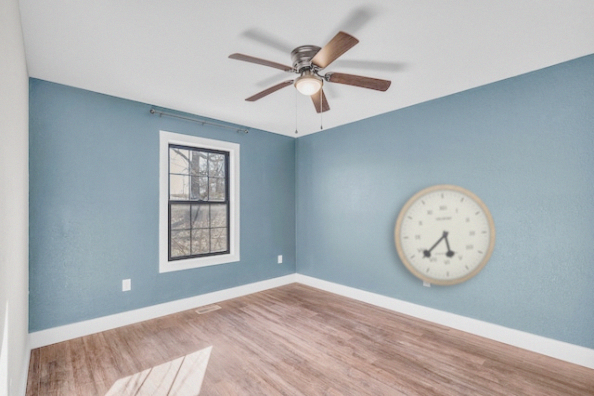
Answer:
5,38
